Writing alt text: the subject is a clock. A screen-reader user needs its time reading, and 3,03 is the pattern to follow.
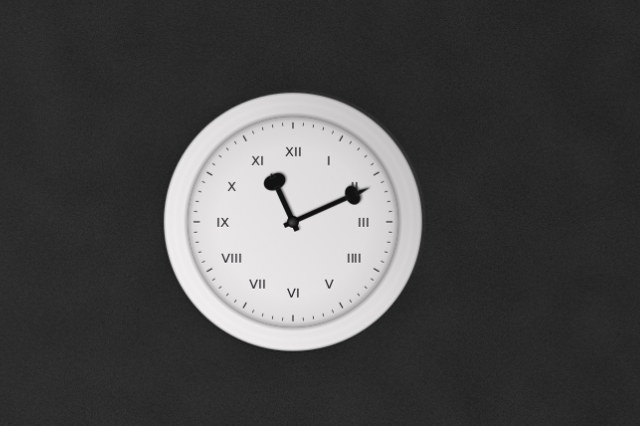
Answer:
11,11
